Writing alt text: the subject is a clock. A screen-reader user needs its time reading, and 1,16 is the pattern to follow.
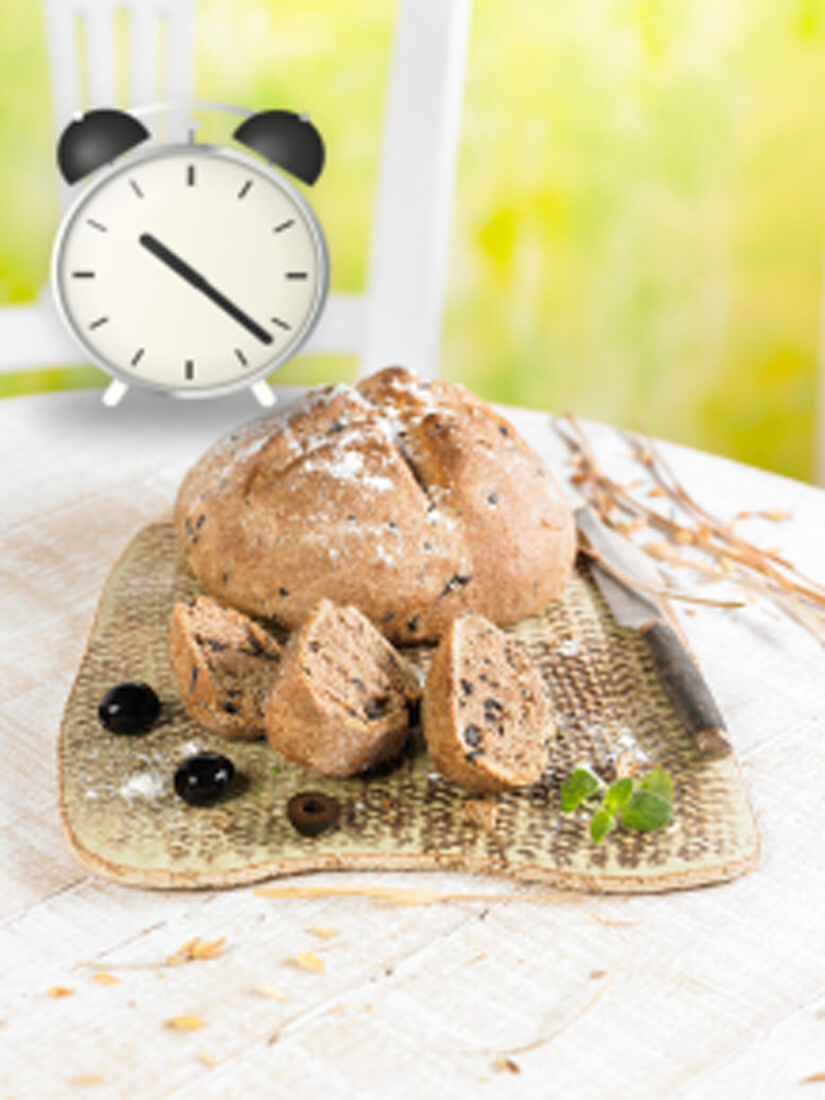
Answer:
10,22
